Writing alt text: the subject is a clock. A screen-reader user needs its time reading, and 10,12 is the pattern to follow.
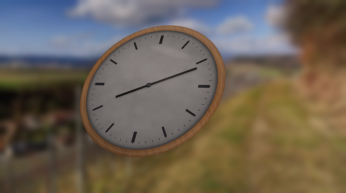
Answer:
8,11
